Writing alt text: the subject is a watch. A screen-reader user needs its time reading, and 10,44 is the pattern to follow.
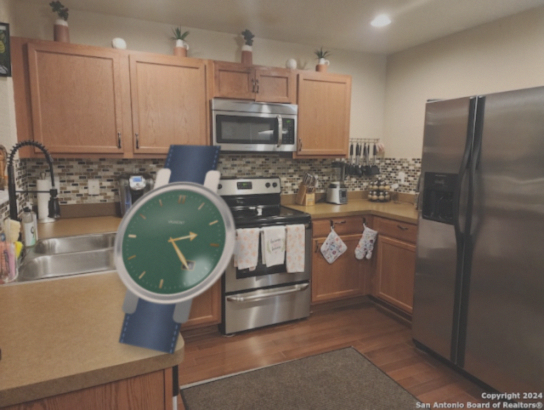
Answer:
2,23
